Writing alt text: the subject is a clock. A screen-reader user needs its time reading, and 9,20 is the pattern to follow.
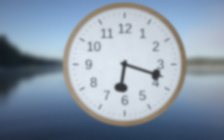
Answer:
6,18
